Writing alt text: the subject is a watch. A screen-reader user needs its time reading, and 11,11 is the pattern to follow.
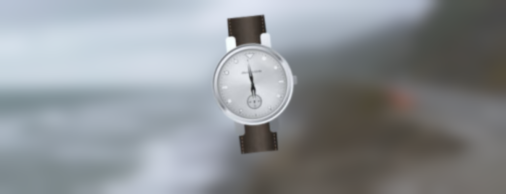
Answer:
5,59
